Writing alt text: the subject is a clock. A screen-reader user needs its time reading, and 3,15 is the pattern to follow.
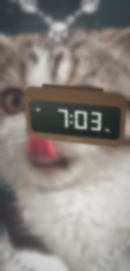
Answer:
7,03
